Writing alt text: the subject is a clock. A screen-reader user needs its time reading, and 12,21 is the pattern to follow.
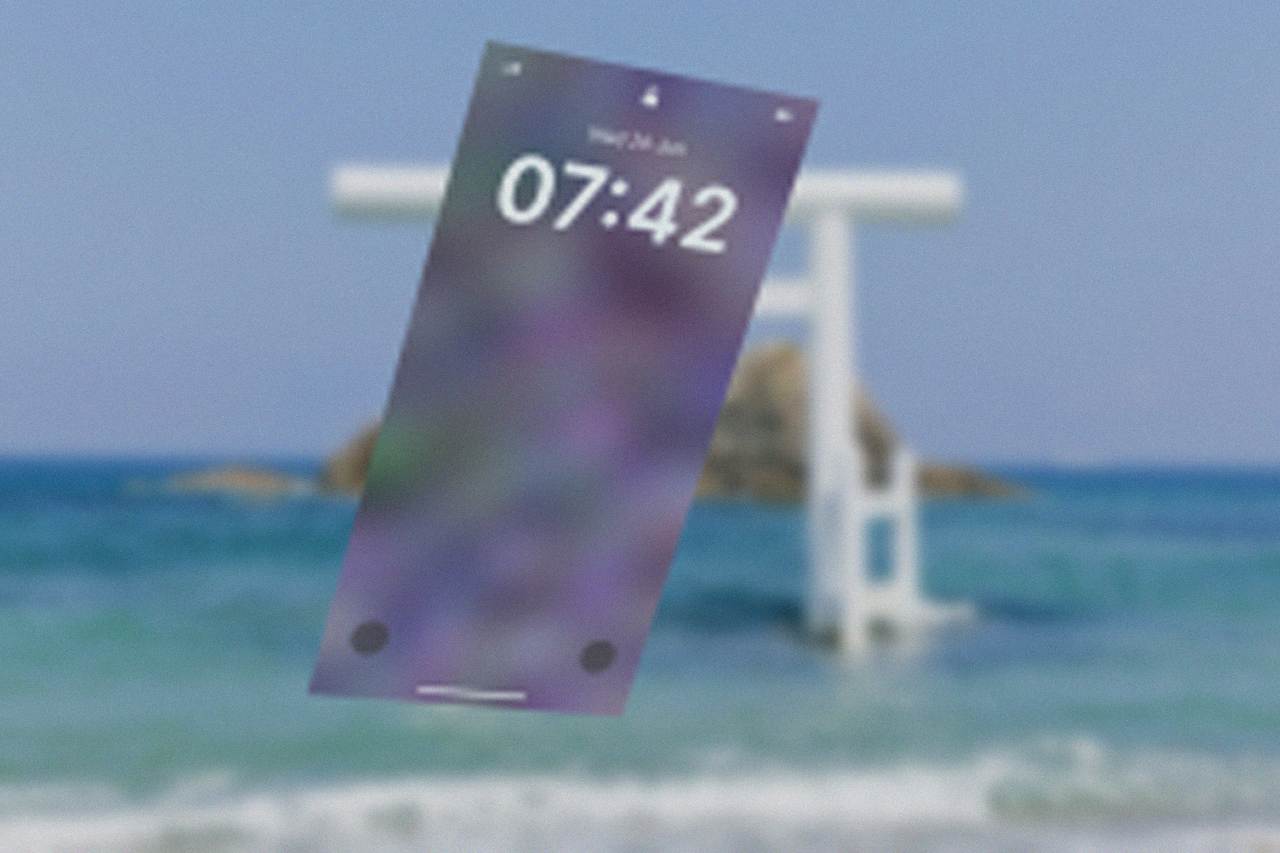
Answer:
7,42
